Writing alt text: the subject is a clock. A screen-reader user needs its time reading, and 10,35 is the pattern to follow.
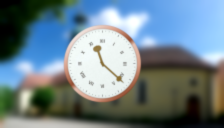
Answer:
11,22
